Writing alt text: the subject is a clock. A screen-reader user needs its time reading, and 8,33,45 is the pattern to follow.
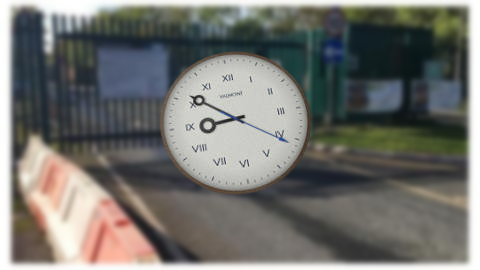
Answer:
8,51,21
